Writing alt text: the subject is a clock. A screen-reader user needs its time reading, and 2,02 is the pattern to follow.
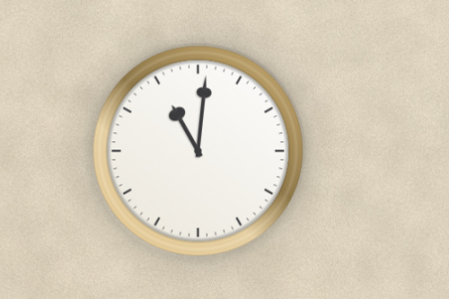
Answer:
11,01
